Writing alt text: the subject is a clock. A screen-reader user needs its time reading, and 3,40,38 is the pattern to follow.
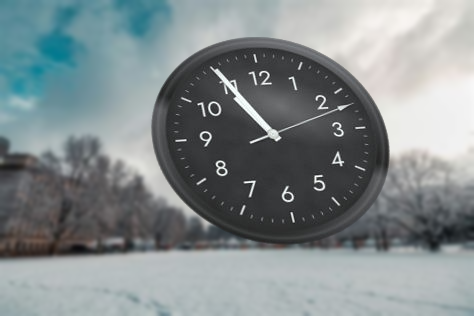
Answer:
10,55,12
